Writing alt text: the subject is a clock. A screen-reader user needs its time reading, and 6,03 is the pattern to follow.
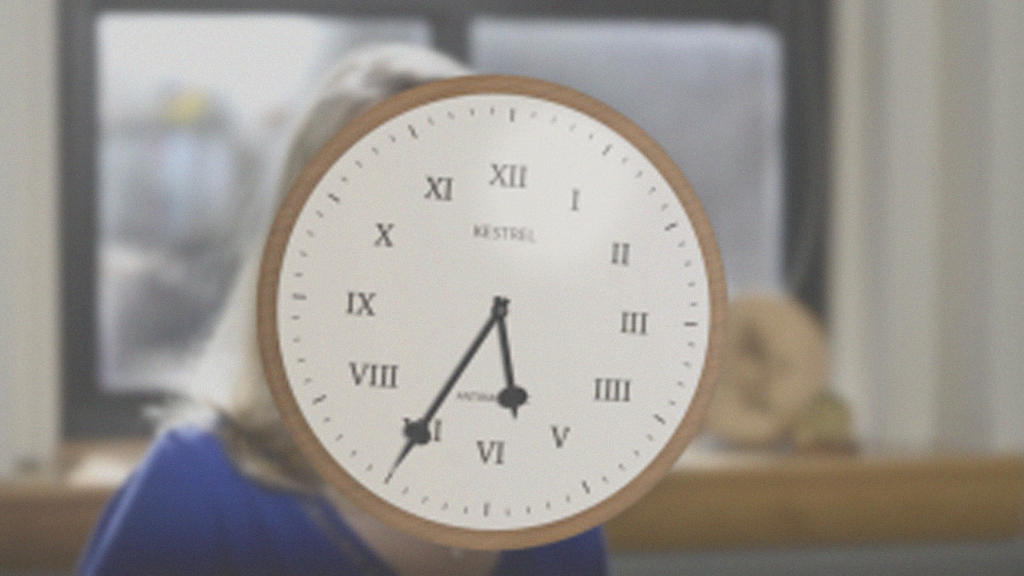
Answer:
5,35
